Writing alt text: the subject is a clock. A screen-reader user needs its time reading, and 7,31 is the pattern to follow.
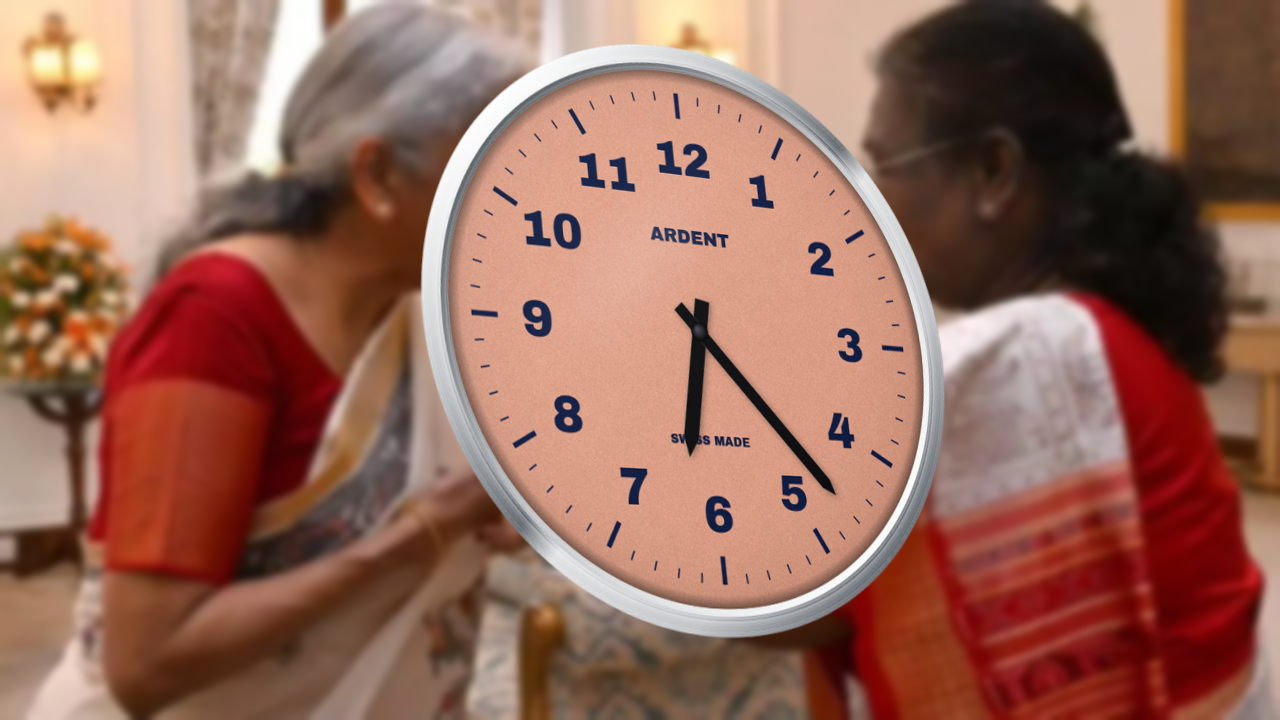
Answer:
6,23
